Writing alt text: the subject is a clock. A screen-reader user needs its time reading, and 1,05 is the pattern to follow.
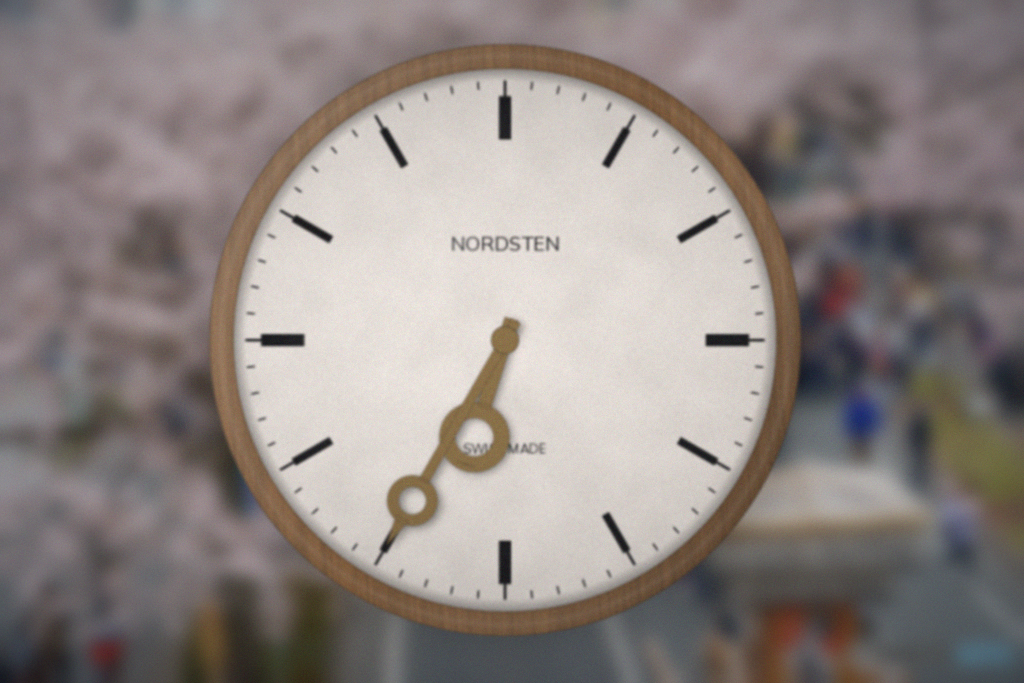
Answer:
6,35
